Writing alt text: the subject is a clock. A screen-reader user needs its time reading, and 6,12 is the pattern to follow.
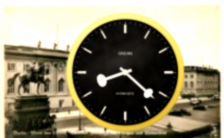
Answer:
8,22
